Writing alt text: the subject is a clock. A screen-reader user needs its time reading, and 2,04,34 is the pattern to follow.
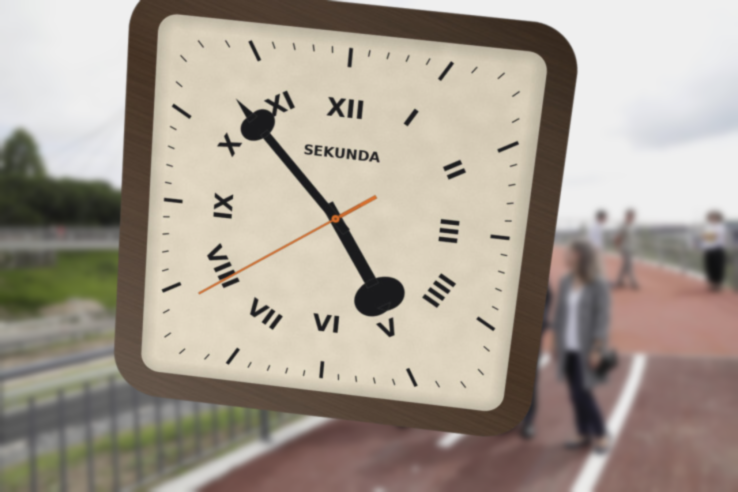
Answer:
4,52,39
